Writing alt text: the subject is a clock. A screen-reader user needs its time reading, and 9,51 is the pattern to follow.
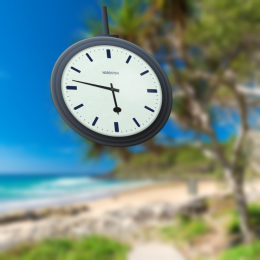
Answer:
5,47
